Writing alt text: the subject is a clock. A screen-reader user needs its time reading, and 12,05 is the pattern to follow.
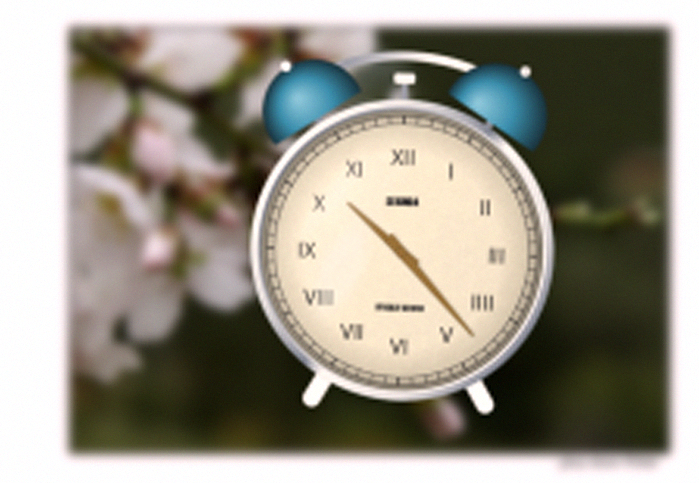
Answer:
10,23
